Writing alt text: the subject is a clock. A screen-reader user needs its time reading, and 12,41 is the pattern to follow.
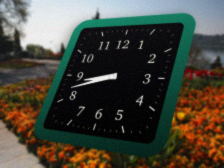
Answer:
8,42
